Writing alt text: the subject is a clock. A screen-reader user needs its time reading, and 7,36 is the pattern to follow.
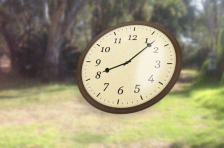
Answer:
8,07
